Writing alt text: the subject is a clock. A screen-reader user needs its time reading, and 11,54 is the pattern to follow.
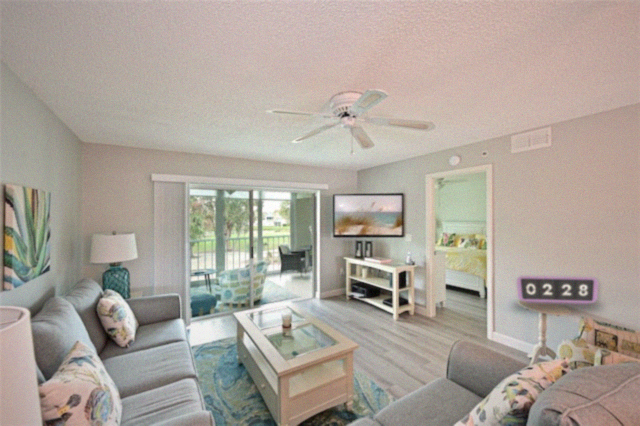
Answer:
2,28
